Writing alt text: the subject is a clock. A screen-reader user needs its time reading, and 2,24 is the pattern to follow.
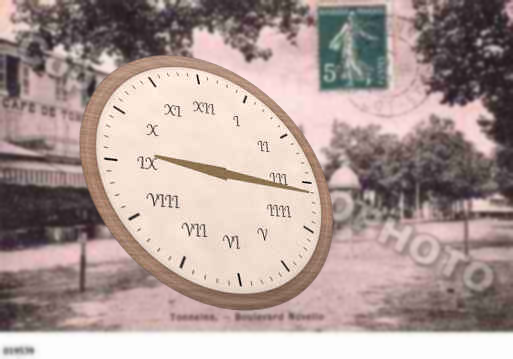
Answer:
9,16
